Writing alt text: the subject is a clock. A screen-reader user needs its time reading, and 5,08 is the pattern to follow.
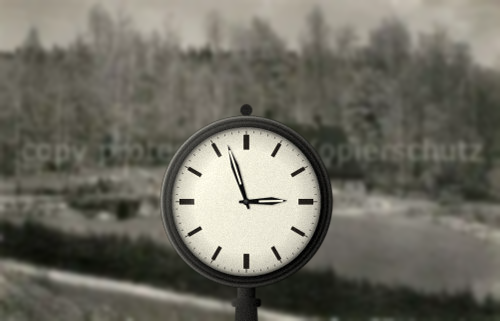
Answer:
2,57
